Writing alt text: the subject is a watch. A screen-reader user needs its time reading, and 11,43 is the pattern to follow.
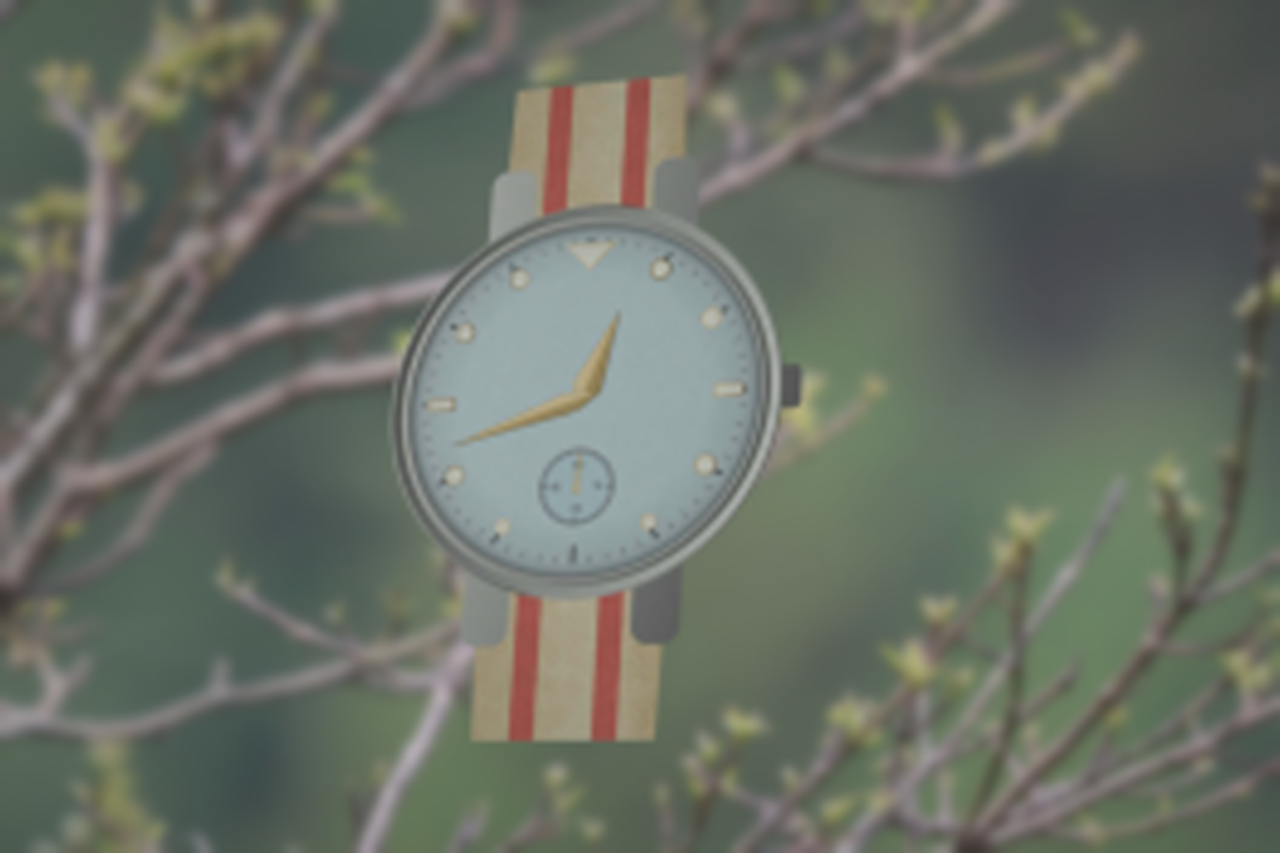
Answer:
12,42
